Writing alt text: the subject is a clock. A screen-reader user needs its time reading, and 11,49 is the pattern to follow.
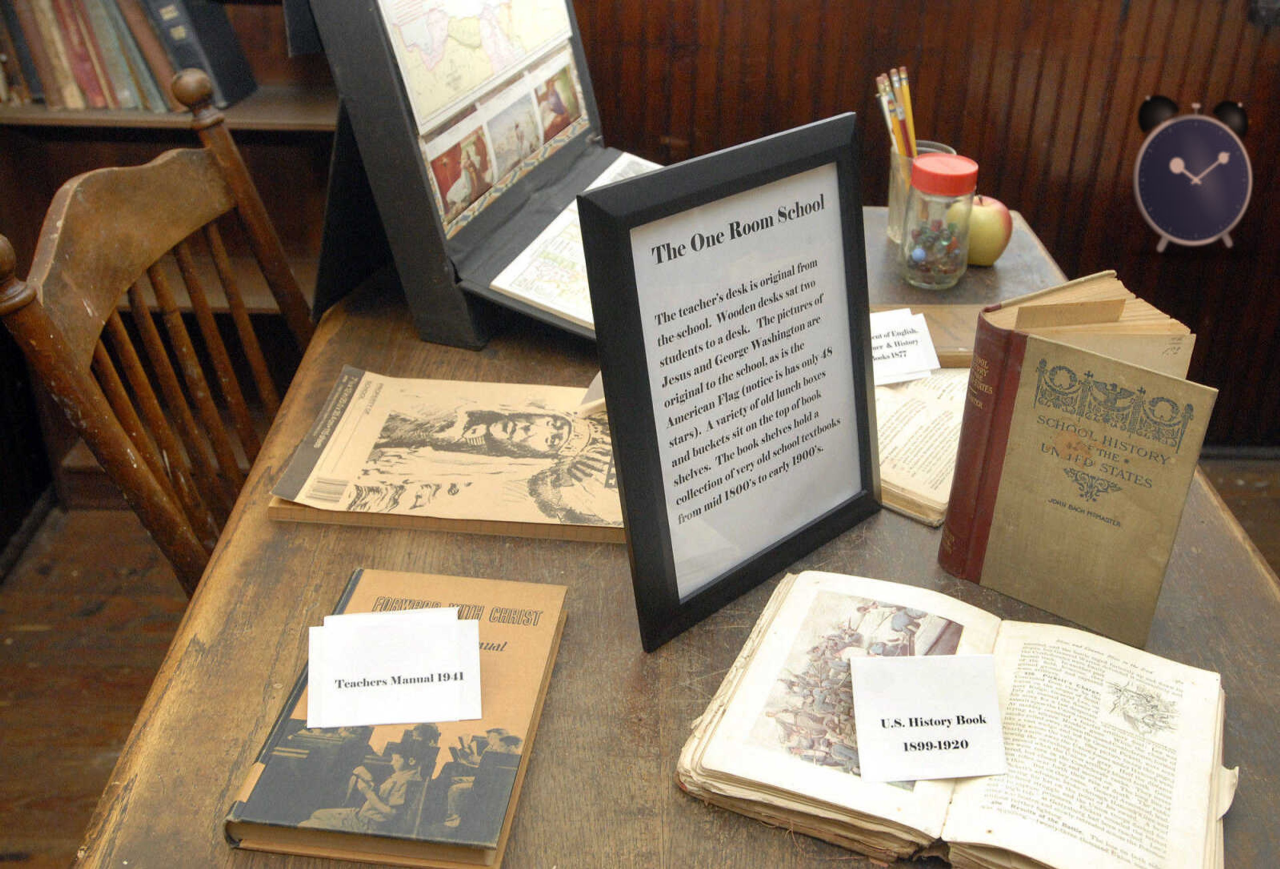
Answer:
10,09
